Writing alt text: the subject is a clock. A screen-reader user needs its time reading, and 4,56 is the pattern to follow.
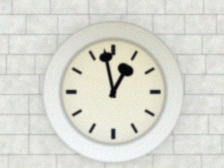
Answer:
12,58
